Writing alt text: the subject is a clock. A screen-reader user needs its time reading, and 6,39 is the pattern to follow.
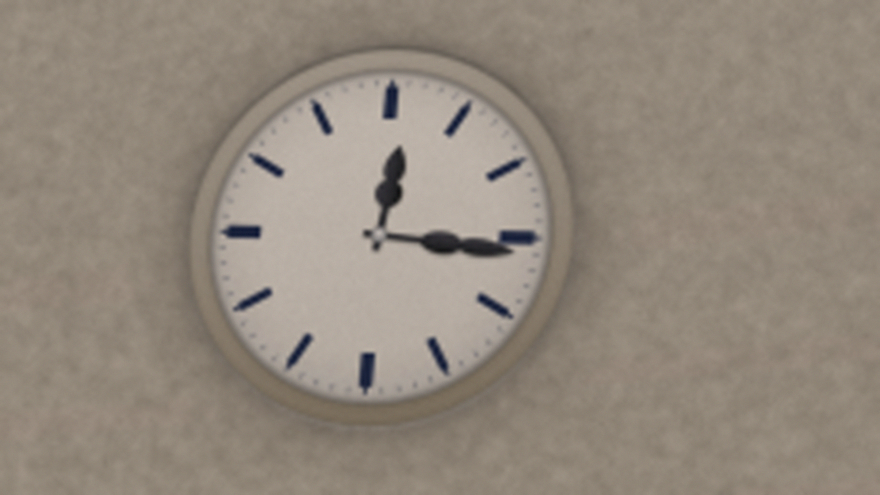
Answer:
12,16
